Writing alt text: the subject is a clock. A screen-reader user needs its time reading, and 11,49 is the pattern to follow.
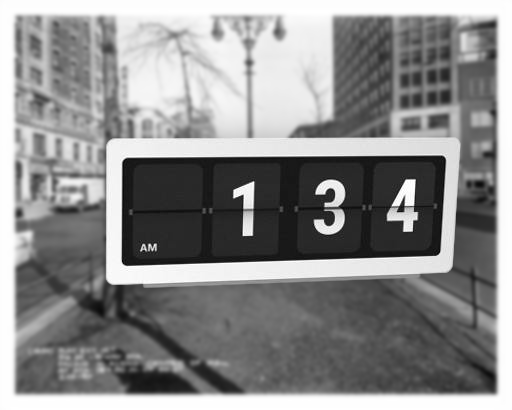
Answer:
1,34
